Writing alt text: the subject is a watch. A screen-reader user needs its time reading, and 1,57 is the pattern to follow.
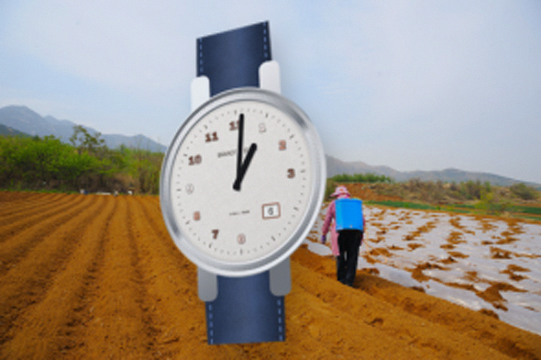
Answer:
1,01
